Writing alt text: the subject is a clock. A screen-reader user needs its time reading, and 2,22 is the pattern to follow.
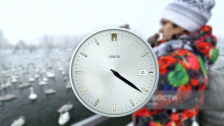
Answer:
4,21
